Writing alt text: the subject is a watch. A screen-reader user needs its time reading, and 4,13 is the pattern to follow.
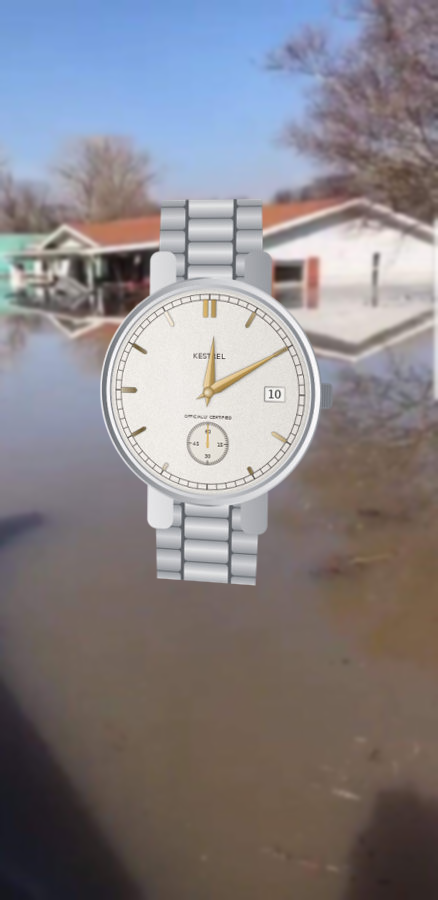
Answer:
12,10
